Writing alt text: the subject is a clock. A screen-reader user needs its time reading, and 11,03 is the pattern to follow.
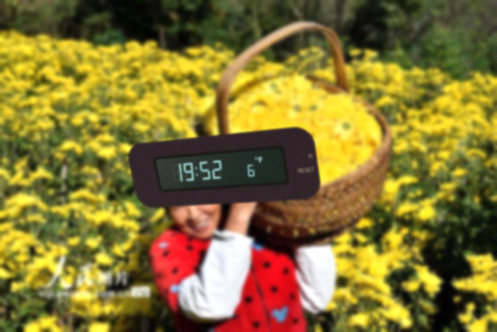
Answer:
19,52
